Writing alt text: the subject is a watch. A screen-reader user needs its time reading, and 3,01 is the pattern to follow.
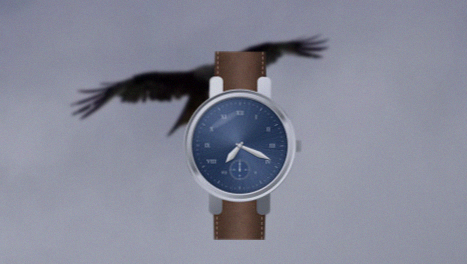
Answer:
7,19
